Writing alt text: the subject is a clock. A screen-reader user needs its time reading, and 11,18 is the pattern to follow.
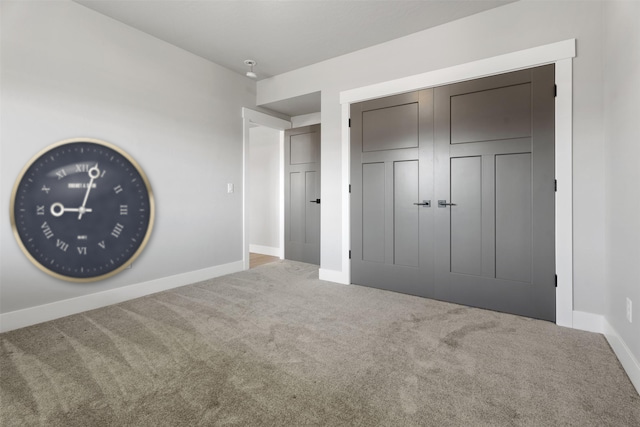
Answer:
9,03
